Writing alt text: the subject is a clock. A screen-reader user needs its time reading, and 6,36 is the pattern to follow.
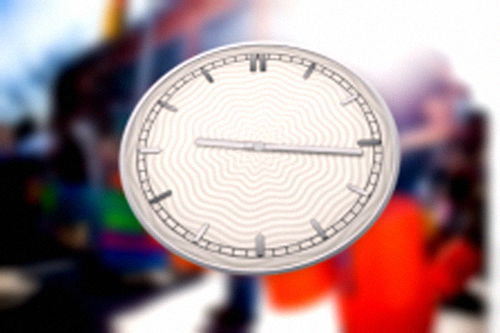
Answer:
9,16
